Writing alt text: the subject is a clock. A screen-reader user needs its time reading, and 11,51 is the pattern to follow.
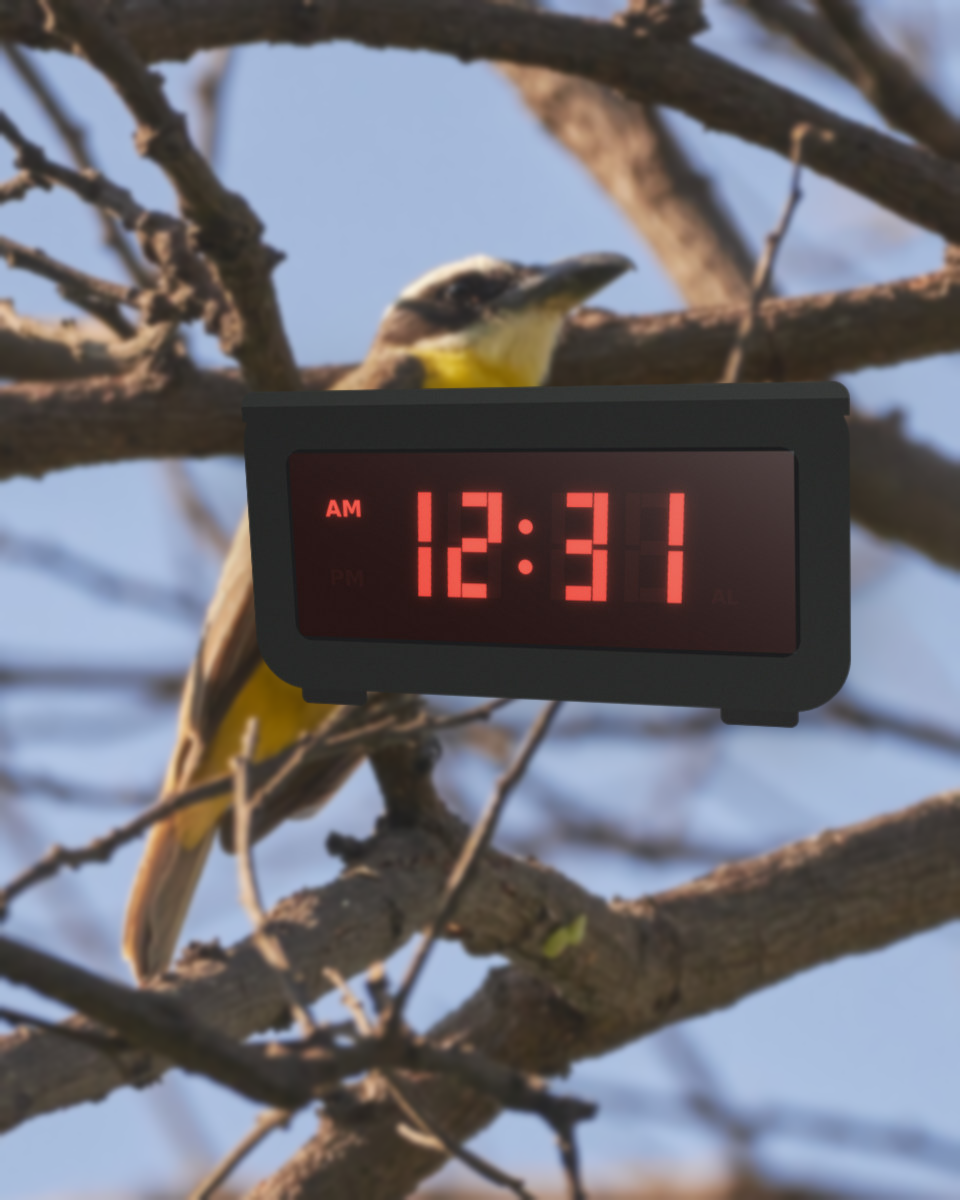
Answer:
12,31
